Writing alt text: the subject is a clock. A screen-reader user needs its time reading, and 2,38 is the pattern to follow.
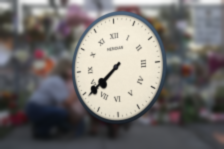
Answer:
7,39
